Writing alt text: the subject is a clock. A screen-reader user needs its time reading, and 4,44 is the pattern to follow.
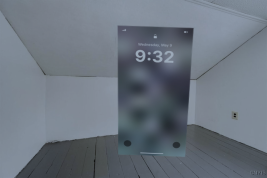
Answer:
9,32
